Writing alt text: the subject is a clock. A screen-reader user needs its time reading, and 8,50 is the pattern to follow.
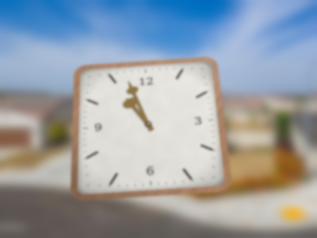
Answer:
10,57
